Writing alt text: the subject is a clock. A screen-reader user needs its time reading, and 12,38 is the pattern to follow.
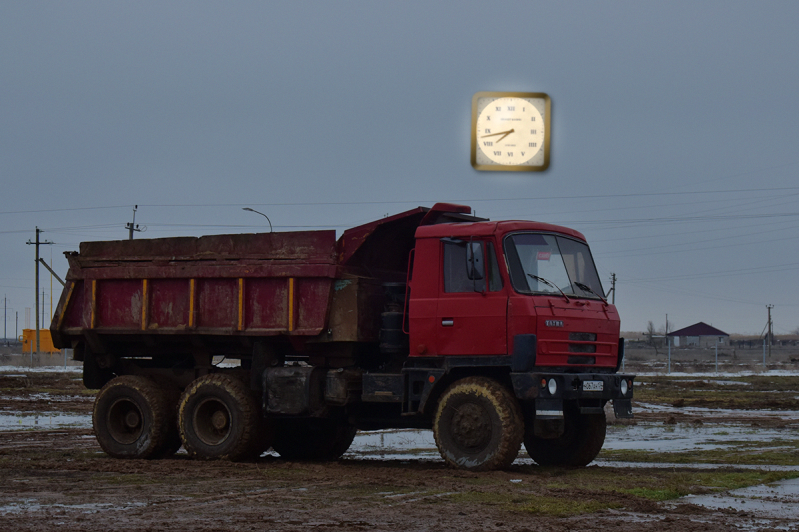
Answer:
7,43
